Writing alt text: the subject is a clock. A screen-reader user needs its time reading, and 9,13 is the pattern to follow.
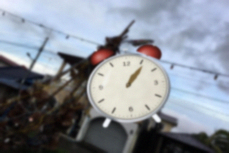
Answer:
1,06
